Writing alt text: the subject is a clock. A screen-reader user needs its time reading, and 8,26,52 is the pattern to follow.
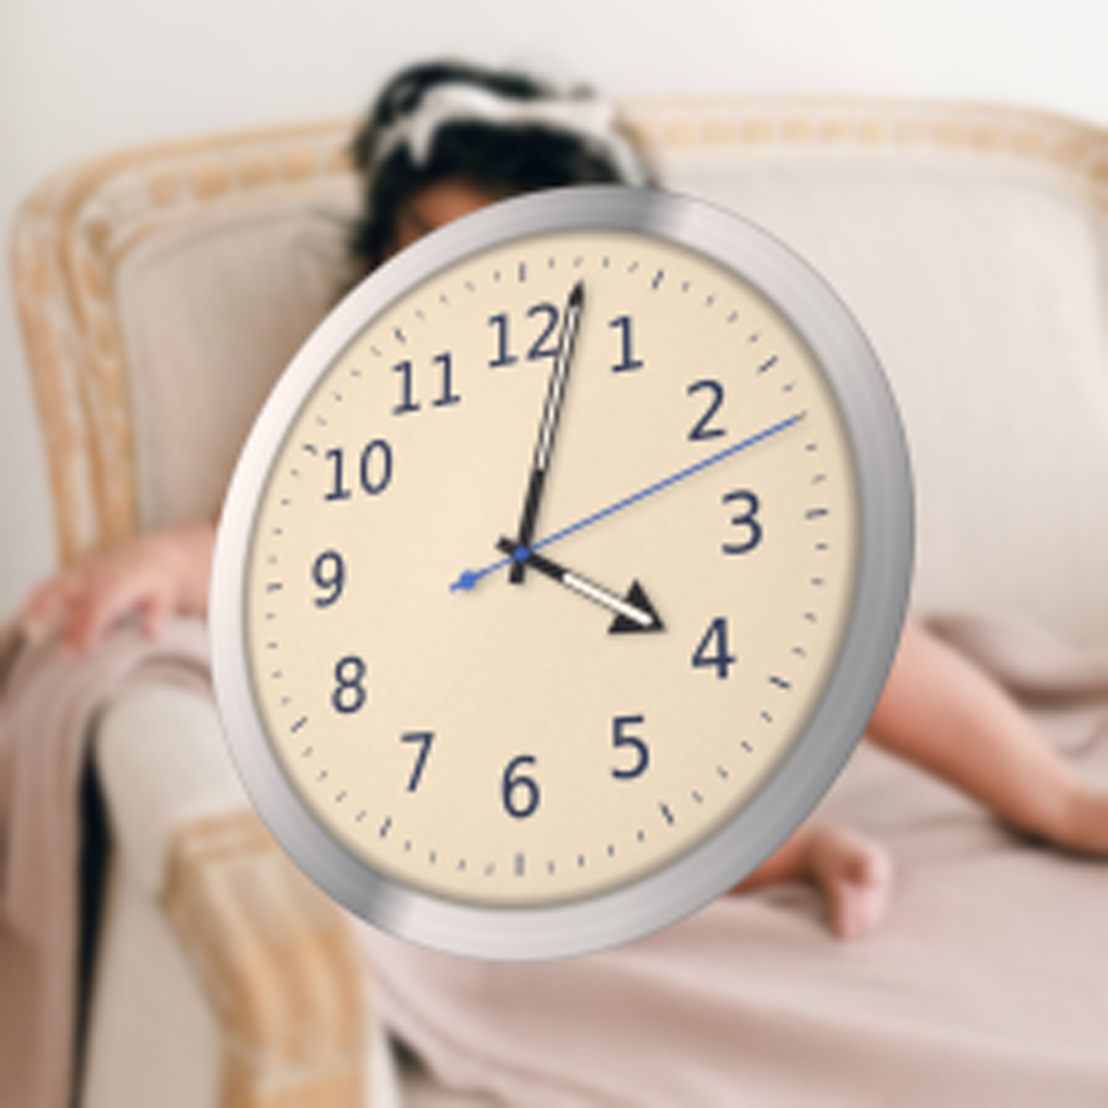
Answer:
4,02,12
